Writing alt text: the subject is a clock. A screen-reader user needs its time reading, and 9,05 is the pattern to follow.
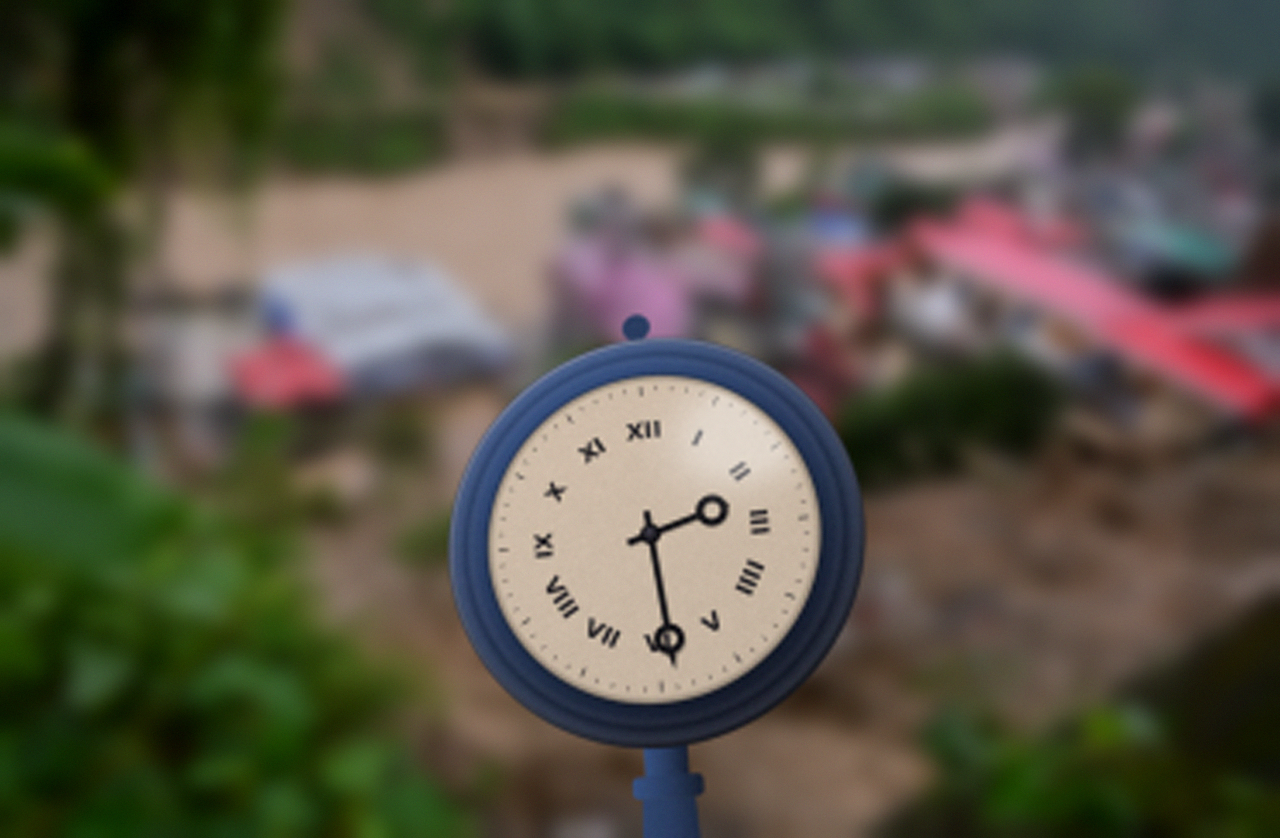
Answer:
2,29
